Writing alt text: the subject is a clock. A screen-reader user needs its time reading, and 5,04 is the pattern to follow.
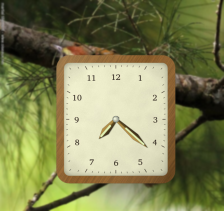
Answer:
7,22
